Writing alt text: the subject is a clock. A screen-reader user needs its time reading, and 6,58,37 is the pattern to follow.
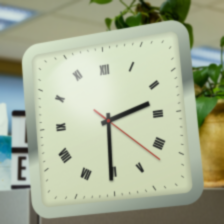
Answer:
2,30,22
